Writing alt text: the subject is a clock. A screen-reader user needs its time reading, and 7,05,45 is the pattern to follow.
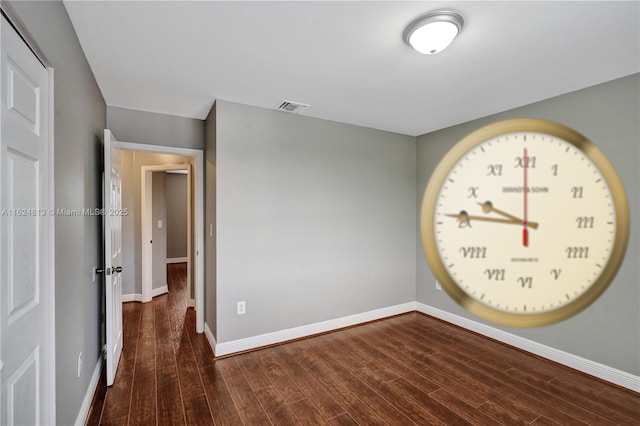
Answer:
9,46,00
